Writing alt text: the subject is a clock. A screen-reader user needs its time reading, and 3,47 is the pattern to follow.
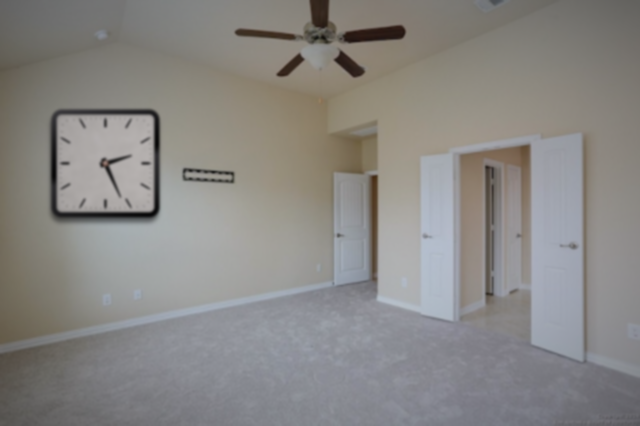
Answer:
2,26
